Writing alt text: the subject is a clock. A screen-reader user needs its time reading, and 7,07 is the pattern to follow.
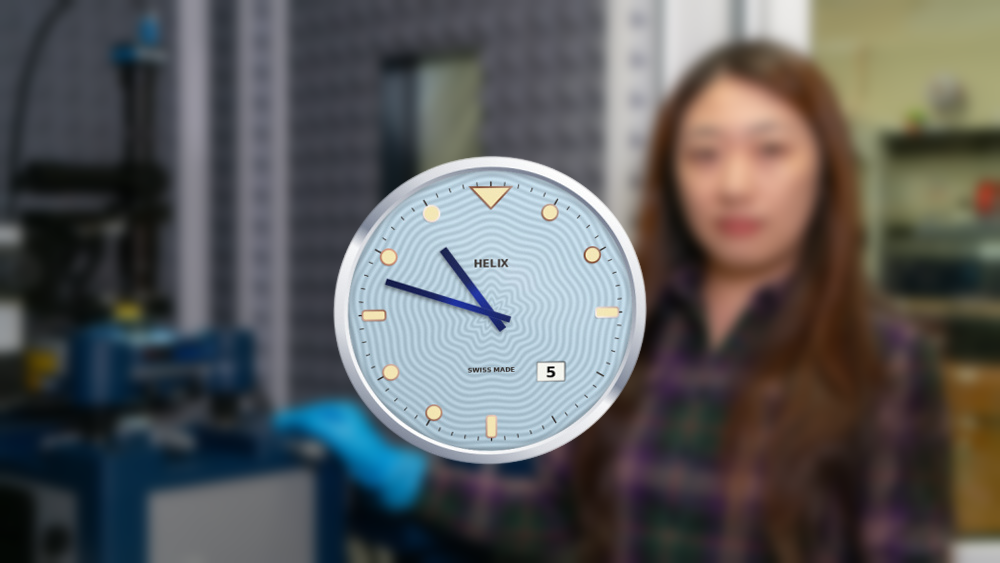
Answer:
10,48
